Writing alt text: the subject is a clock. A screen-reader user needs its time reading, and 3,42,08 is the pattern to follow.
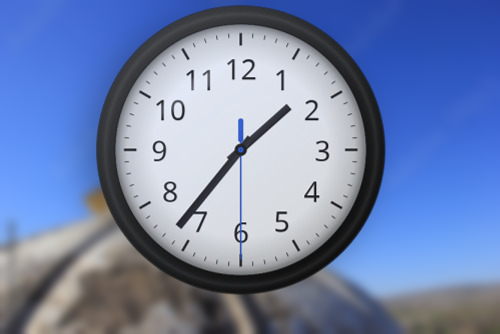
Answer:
1,36,30
